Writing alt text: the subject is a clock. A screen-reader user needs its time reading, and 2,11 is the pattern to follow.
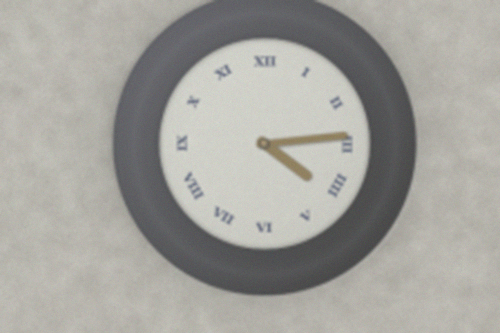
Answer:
4,14
